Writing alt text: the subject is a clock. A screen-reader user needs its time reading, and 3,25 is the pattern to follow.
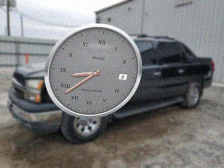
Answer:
8,38
